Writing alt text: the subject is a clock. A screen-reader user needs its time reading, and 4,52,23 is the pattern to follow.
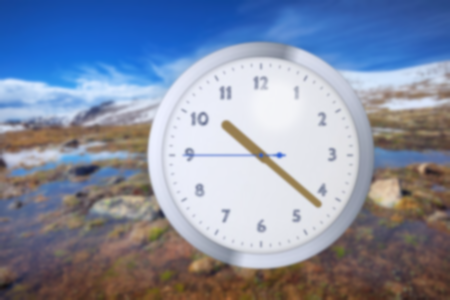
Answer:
10,21,45
